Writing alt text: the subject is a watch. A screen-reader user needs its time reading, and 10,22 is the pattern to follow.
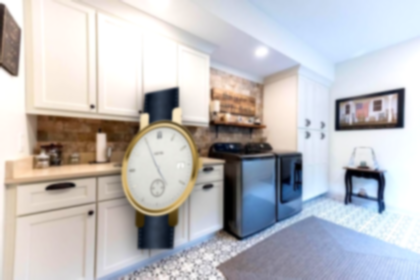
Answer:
4,55
